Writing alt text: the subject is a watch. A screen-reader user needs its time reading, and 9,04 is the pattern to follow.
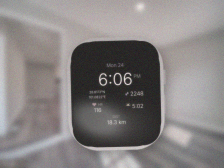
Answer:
6,06
